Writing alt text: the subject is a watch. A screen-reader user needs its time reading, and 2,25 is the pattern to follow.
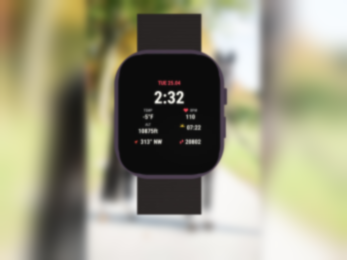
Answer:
2,32
